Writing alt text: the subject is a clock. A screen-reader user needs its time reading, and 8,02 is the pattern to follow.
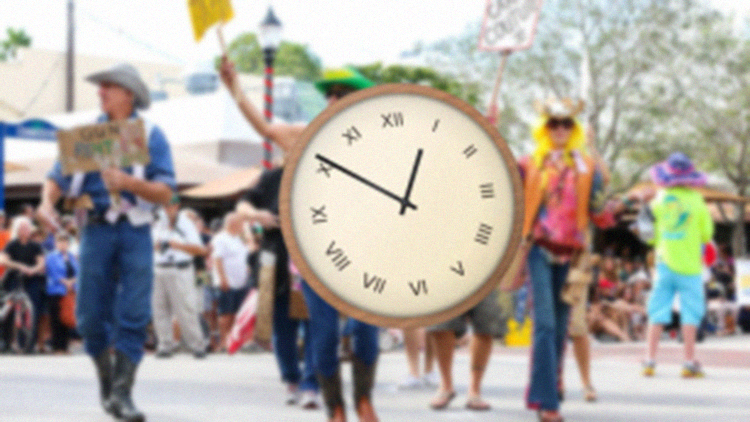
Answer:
12,51
